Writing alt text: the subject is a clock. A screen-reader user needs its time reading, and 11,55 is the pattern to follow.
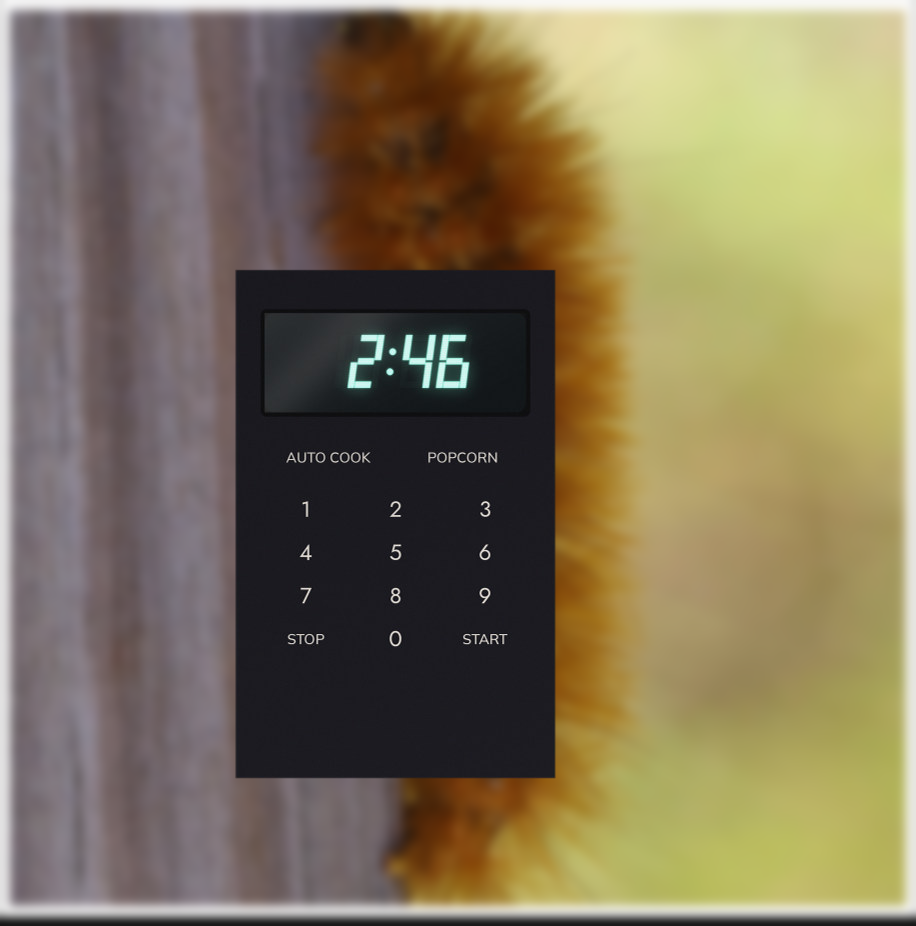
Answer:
2,46
